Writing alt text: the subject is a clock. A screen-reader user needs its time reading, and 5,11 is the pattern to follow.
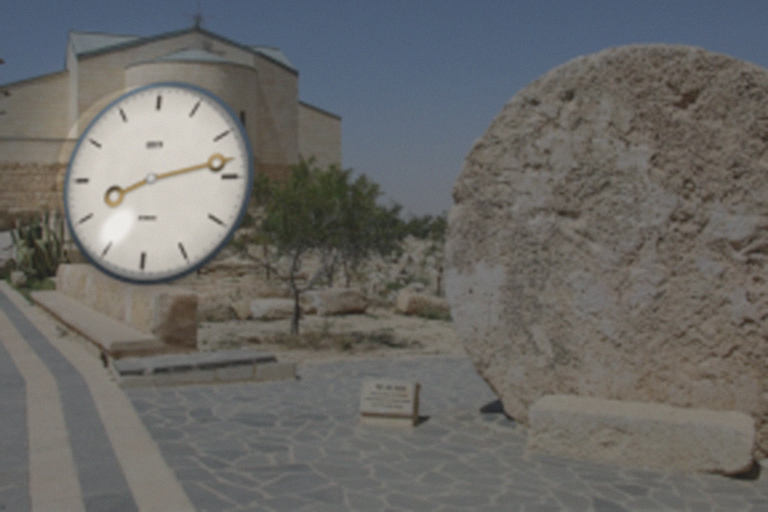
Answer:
8,13
